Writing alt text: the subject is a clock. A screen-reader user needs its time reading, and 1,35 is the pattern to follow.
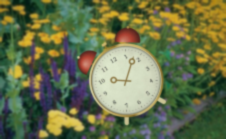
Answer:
10,08
